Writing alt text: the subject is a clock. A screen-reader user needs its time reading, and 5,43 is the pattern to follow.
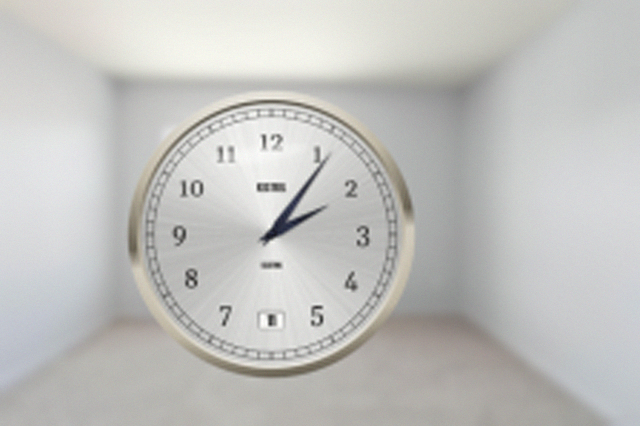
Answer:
2,06
